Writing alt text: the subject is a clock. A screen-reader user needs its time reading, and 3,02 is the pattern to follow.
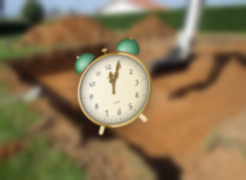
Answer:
12,04
